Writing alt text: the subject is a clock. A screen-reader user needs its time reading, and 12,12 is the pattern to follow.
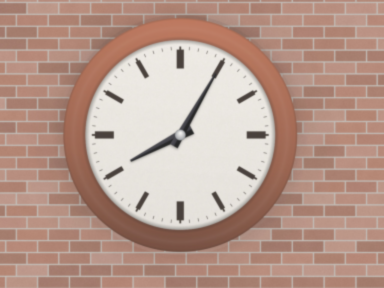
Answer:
8,05
